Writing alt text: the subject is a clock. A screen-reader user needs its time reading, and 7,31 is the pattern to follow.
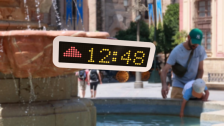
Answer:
12,48
